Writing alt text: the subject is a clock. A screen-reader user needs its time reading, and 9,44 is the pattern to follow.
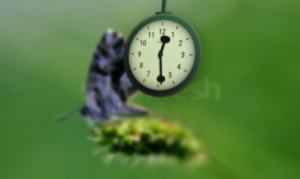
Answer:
12,29
